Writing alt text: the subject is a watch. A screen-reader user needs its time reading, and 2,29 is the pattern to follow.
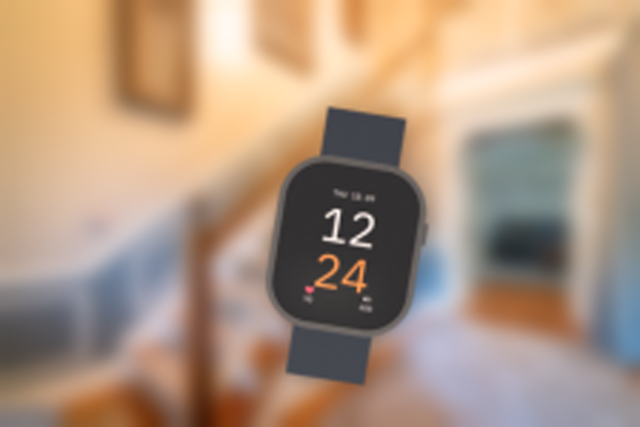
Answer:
12,24
